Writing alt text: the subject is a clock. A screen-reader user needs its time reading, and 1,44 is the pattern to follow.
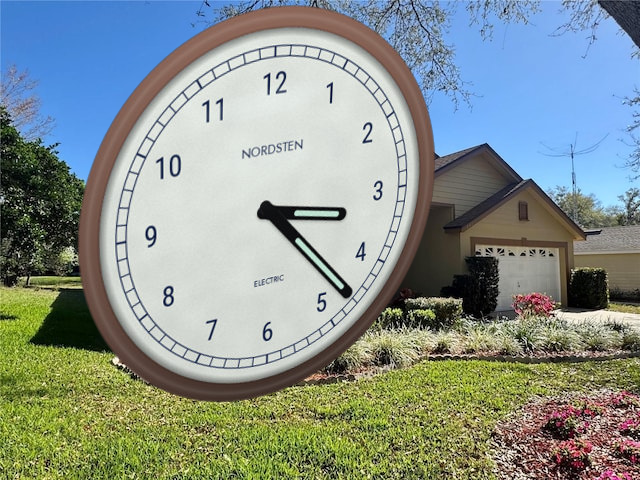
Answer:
3,23
